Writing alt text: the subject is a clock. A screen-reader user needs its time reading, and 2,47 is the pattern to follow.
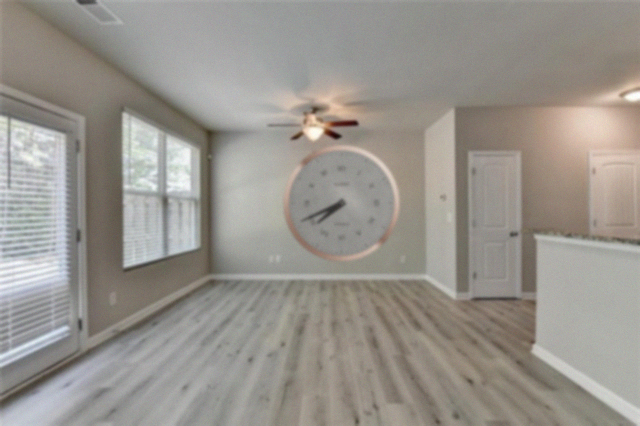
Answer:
7,41
